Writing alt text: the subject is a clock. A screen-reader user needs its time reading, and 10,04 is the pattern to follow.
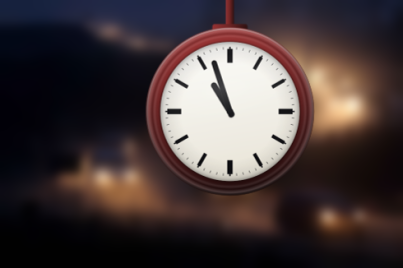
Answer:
10,57
